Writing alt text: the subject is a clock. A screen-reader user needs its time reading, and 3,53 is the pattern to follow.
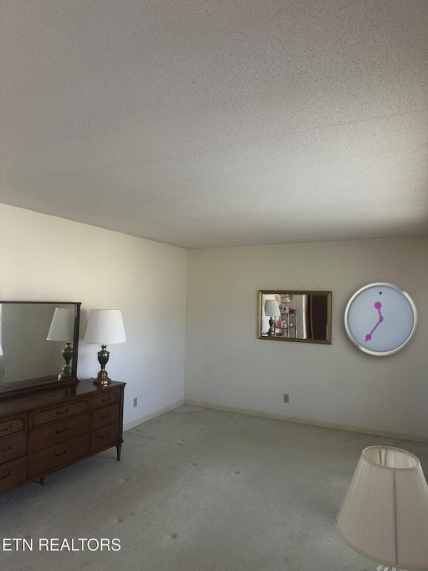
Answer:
11,36
